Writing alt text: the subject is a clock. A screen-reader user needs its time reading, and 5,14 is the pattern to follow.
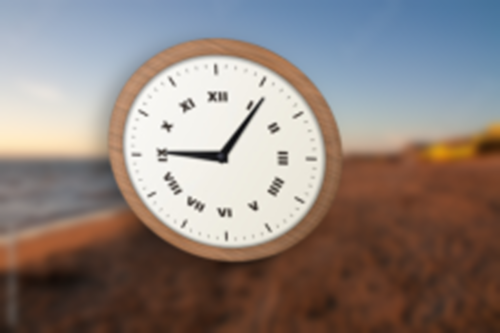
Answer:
9,06
